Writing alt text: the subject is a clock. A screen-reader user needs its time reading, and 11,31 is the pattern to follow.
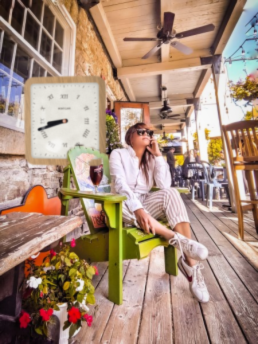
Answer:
8,42
